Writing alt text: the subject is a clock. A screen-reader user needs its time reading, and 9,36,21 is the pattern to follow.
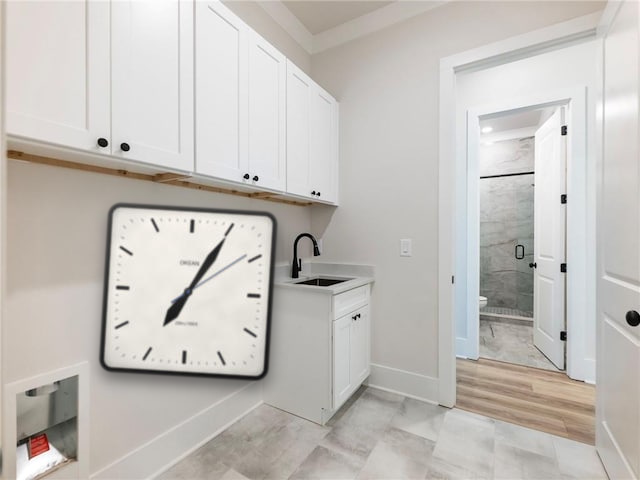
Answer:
7,05,09
